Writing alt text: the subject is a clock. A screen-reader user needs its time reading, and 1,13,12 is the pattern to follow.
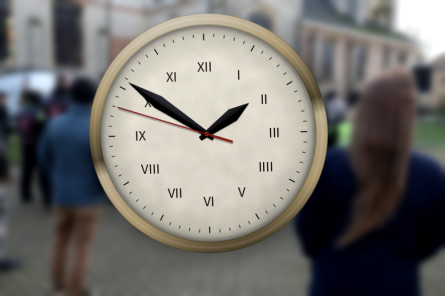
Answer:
1,50,48
